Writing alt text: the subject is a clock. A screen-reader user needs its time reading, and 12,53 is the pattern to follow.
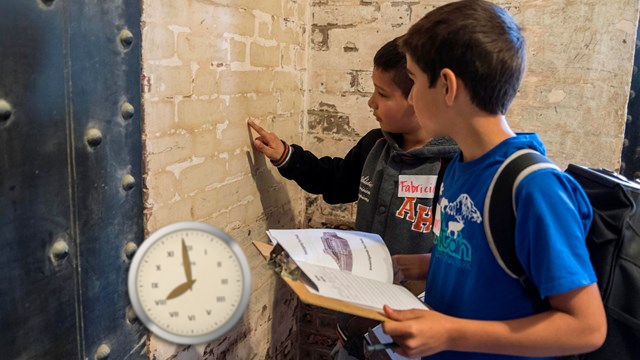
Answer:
7,59
